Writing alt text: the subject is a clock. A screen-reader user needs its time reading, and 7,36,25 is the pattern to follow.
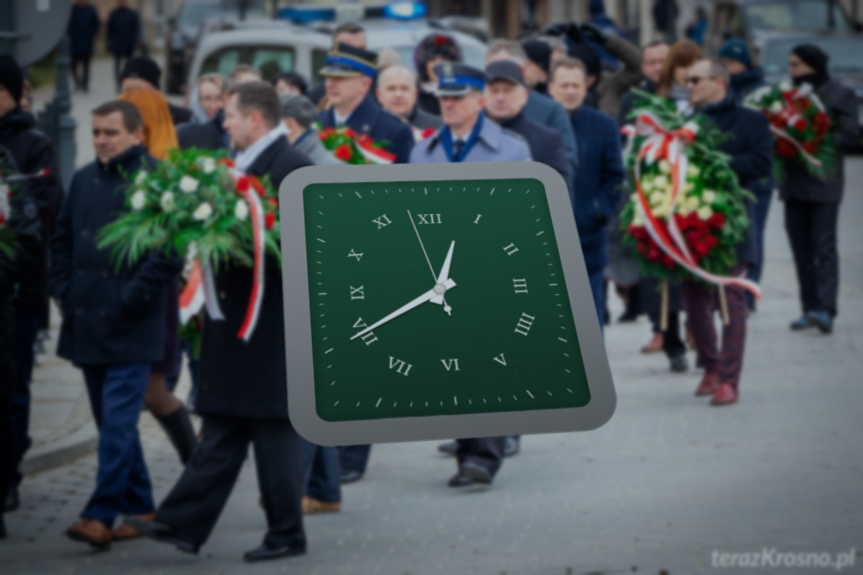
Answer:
12,39,58
